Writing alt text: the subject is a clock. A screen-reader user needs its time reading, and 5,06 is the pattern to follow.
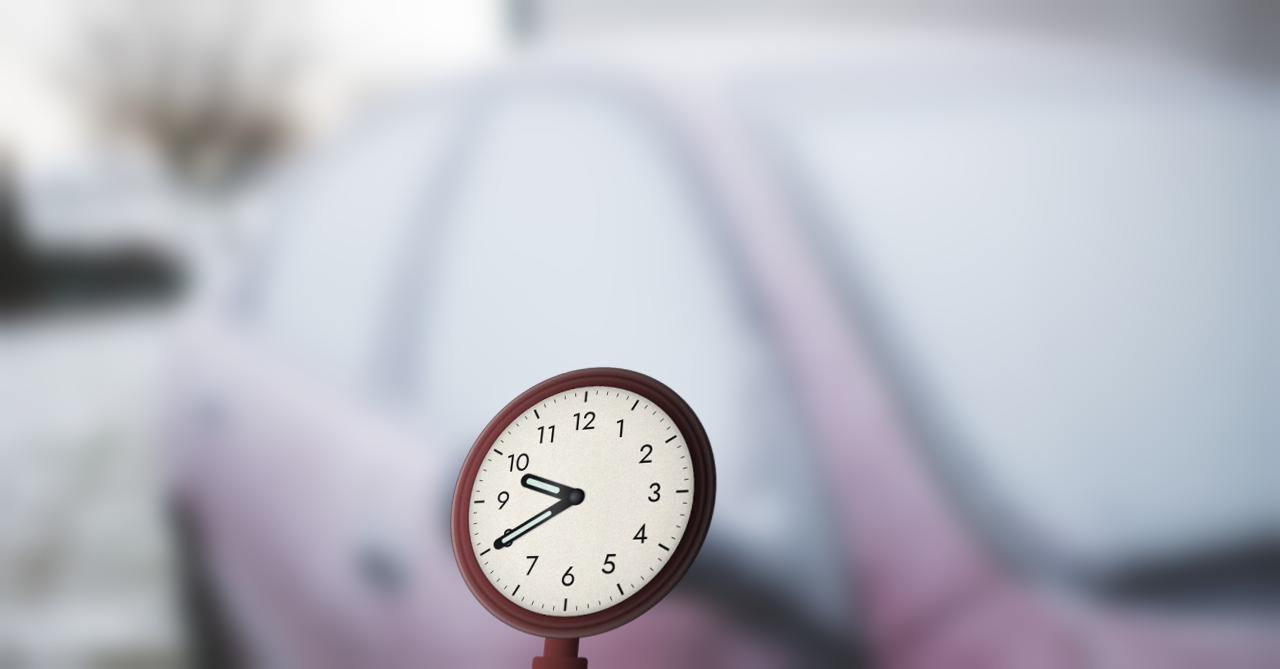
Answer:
9,40
